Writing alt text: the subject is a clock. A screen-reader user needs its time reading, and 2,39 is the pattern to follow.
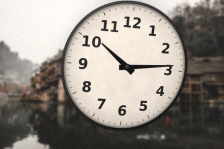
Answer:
10,14
